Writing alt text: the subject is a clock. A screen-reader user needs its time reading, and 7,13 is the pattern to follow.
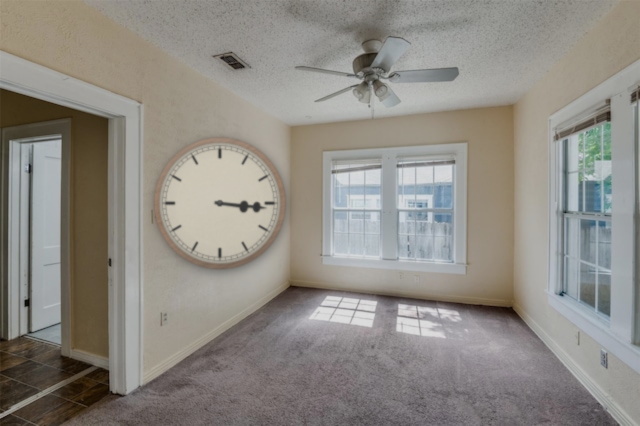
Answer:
3,16
